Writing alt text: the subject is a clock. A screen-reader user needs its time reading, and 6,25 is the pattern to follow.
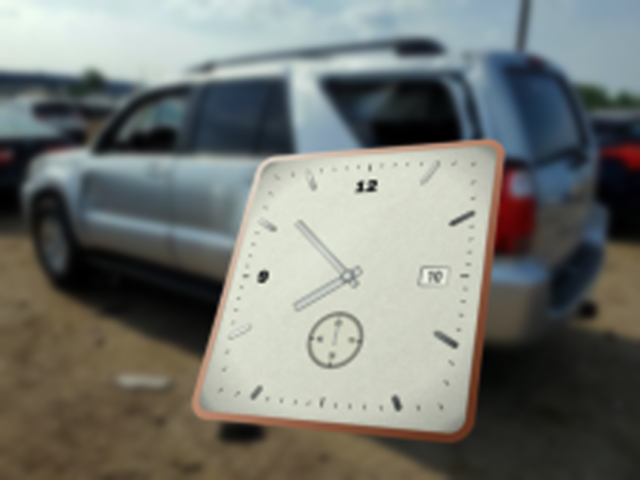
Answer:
7,52
